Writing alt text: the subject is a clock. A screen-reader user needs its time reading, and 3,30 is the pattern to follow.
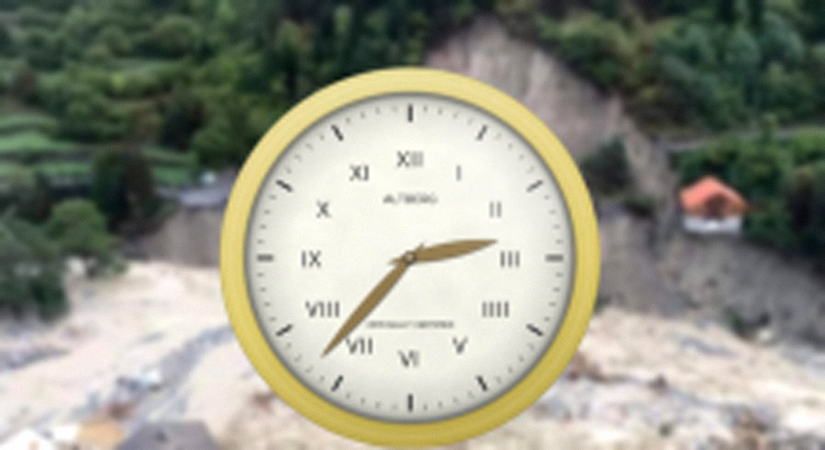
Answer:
2,37
